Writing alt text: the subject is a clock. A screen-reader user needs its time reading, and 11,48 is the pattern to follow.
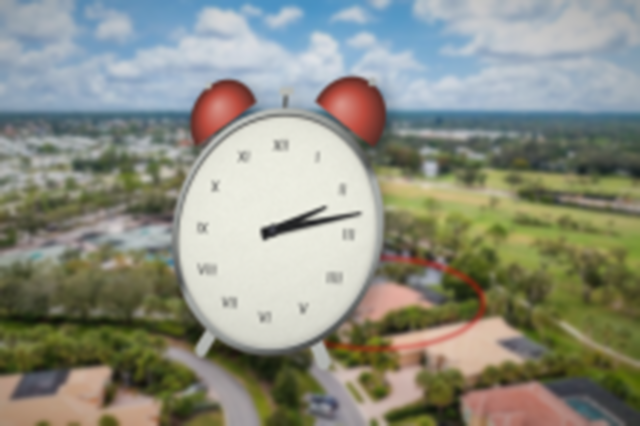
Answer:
2,13
